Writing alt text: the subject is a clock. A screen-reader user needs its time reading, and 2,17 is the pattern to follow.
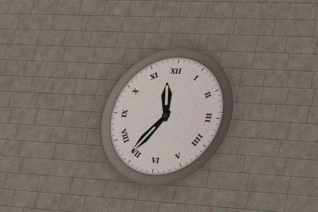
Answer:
11,36
